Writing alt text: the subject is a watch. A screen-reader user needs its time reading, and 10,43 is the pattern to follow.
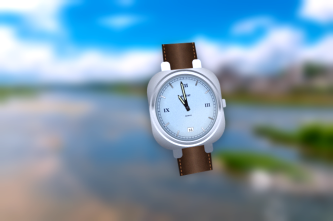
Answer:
10,59
